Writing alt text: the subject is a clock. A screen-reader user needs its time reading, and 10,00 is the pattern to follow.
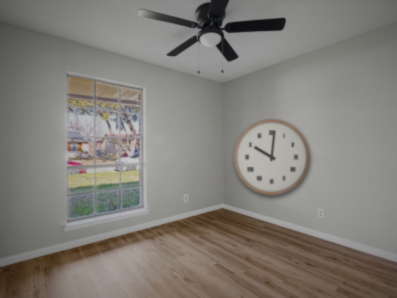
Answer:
10,01
